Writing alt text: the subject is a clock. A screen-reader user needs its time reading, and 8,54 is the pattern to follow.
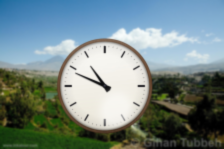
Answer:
10,49
